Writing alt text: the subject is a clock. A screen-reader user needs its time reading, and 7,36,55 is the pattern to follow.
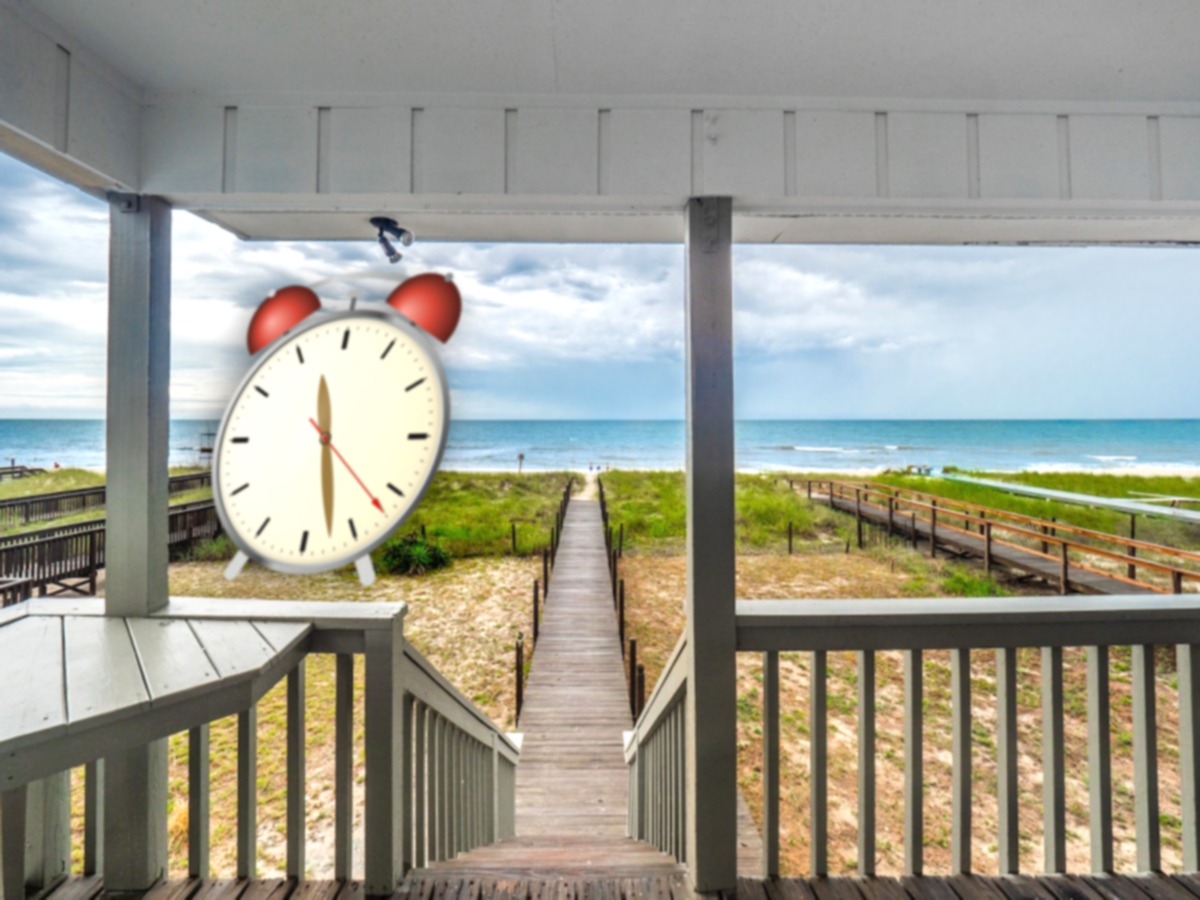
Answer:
11,27,22
